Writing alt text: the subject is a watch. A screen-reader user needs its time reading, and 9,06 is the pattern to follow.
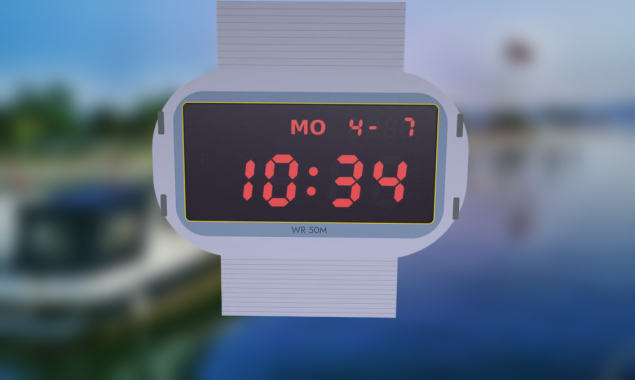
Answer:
10,34
